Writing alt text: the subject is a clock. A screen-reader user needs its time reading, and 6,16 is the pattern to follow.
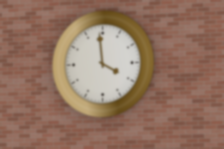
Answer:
3,59
